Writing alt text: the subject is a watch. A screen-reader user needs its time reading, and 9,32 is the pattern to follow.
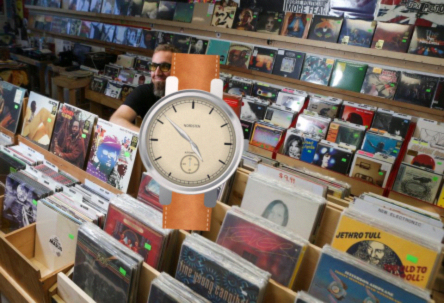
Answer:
4,52
